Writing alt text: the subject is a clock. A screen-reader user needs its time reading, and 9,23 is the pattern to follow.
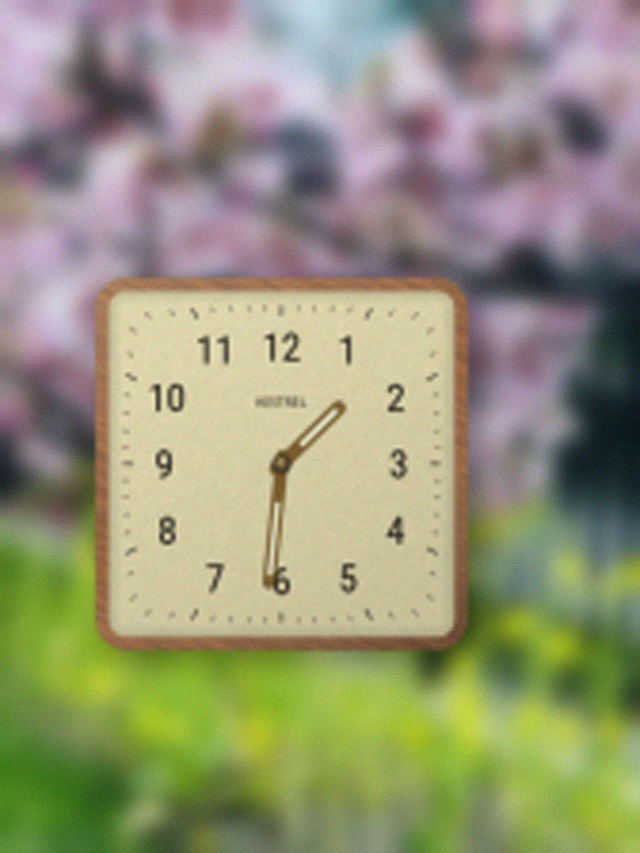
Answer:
1,31
